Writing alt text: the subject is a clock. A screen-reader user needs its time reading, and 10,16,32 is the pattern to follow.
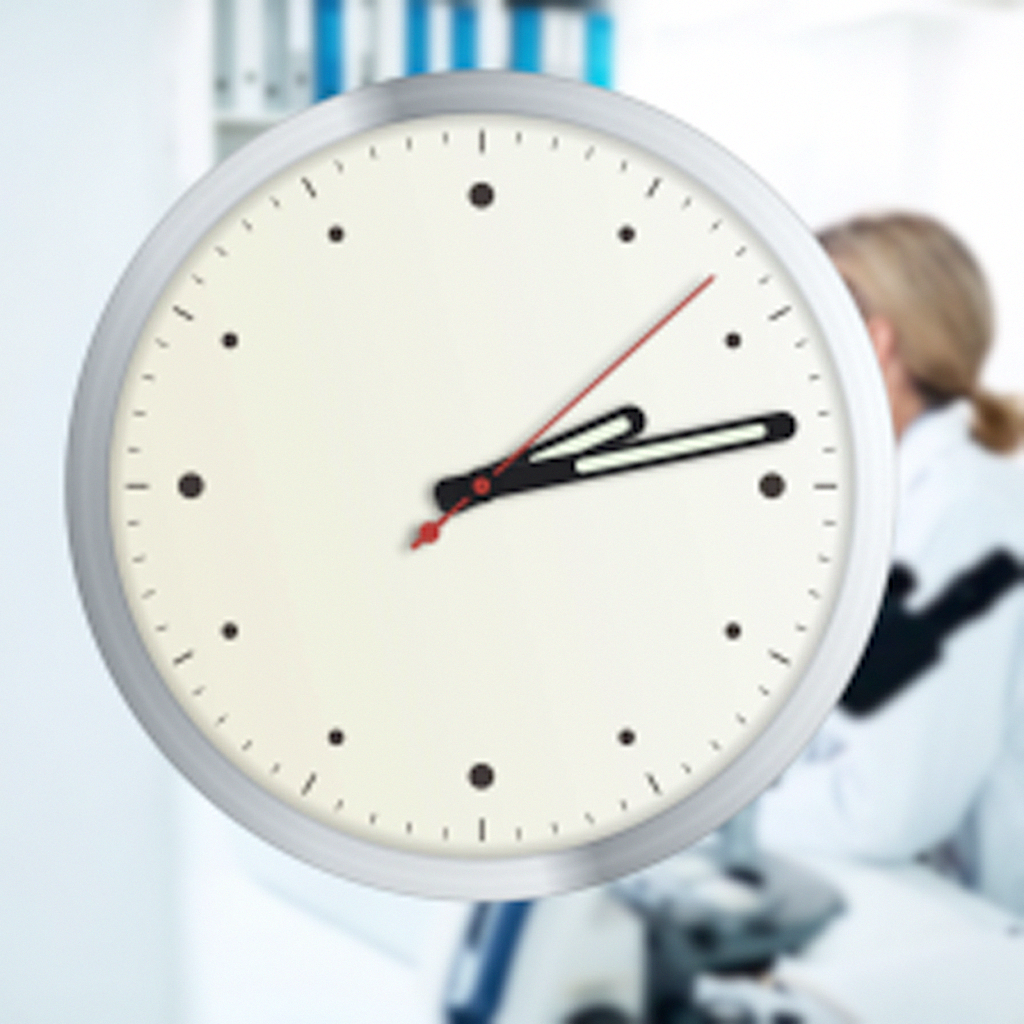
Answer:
2,13,08
